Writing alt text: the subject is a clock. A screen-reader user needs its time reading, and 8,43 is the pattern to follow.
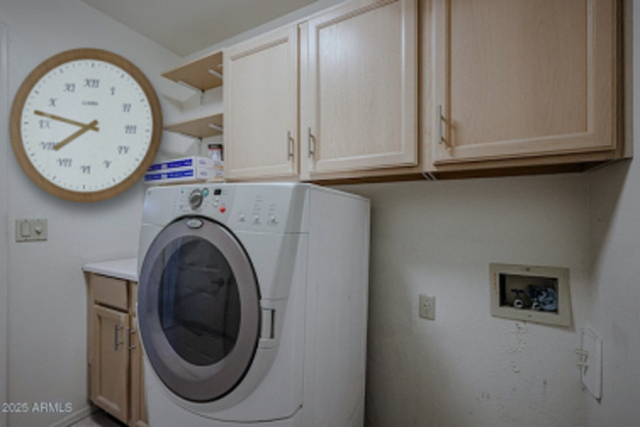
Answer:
7,47
